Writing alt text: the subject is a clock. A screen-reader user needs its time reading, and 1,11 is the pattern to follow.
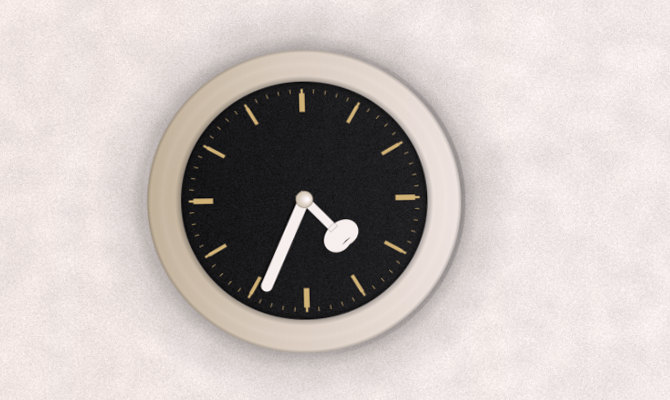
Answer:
4,34
